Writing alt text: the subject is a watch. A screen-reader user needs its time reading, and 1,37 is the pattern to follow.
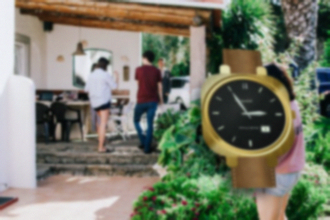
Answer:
2,55
